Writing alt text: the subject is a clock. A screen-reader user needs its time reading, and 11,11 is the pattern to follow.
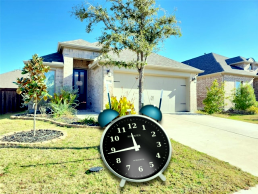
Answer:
11,44
